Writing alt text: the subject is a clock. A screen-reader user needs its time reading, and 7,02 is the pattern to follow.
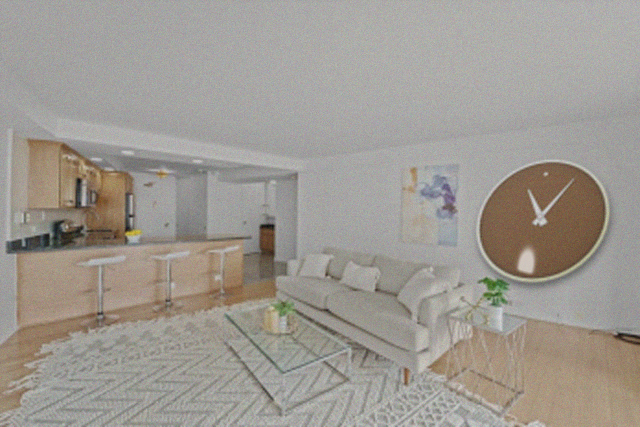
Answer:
11,06
